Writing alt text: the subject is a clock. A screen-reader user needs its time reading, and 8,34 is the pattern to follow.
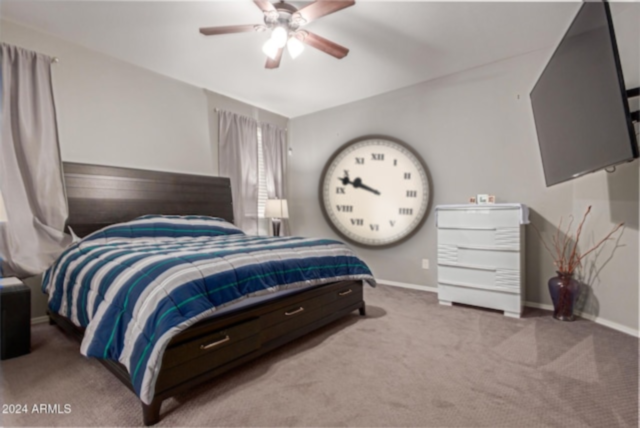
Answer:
9,48
